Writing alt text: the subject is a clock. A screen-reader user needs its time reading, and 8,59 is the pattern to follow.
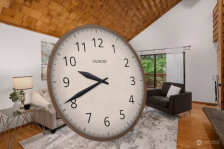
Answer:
9,41
